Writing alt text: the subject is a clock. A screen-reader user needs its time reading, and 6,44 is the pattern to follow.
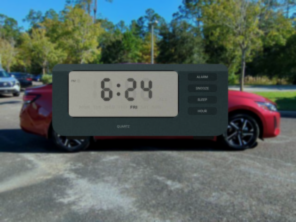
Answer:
6,24
